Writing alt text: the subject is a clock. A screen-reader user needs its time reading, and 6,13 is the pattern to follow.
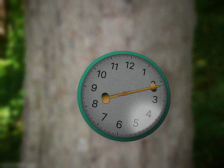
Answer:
8,11
